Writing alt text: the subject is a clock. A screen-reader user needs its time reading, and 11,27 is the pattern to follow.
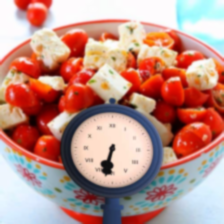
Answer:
6,32
